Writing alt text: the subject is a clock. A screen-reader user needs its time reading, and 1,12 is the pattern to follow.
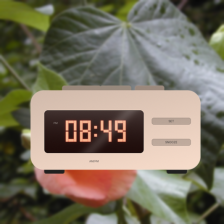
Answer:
8,49
